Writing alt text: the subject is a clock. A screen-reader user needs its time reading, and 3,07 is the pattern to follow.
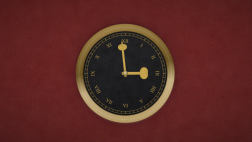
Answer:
2,59
